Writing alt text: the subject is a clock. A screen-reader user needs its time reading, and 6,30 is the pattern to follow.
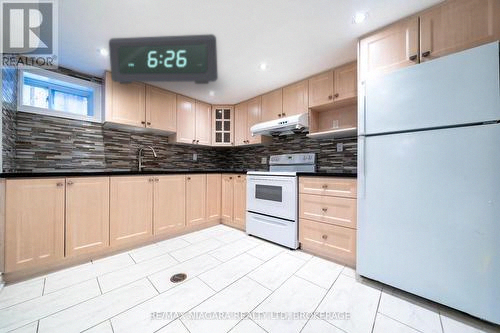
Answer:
6,26
